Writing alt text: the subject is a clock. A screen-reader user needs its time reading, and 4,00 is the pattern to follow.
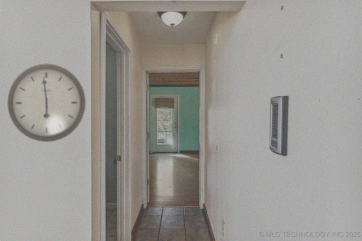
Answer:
5,59
